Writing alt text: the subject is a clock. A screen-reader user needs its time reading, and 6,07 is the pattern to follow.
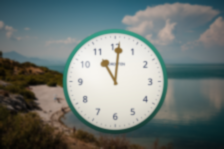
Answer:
11,01
